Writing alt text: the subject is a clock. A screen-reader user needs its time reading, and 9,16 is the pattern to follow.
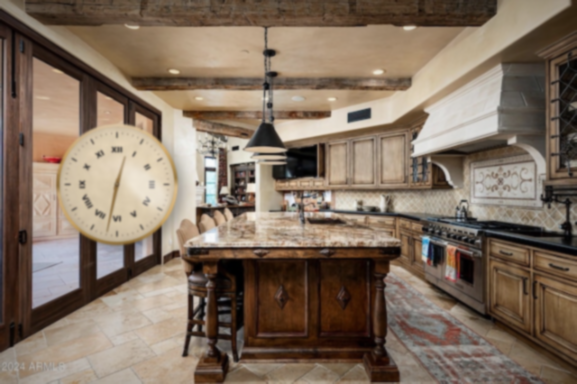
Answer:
12,32
